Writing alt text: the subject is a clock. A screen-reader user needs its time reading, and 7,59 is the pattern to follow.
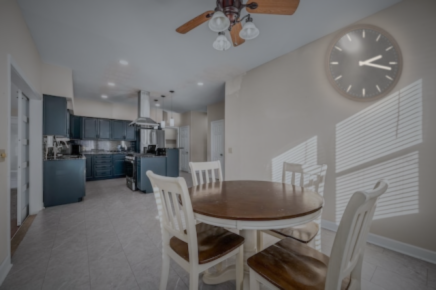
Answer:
2,17
